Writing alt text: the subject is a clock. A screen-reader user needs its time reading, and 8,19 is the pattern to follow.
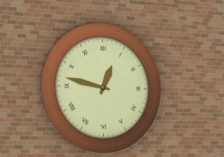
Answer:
12,47
